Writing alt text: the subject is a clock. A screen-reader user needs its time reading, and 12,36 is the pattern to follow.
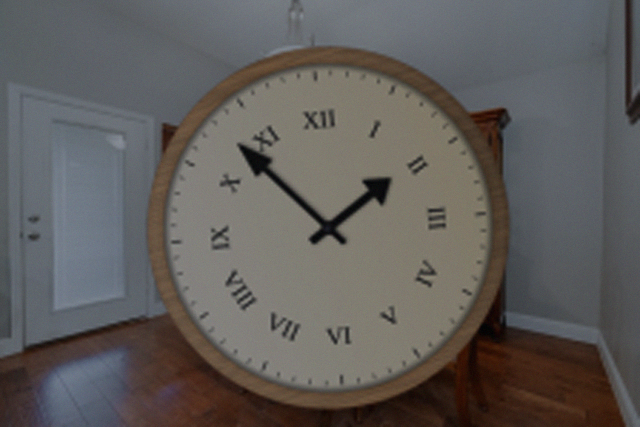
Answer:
1,53
